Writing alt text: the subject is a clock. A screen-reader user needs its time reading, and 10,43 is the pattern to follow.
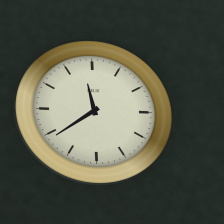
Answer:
11,39
